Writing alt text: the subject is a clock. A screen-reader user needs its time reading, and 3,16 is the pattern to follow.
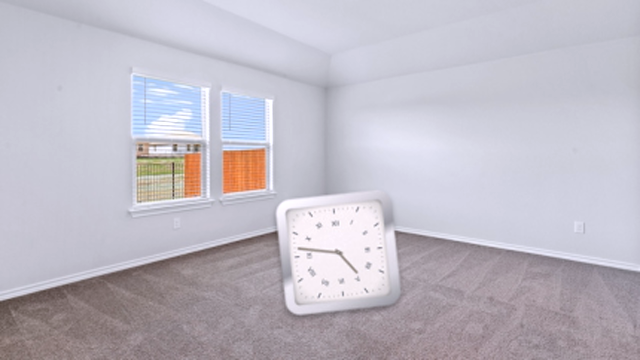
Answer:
4,47
